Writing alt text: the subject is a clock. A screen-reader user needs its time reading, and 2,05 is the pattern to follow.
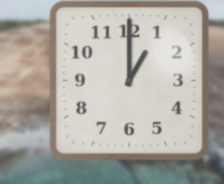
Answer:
1,00
